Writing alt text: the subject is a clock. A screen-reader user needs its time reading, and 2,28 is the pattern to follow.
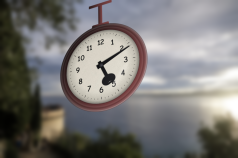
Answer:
5,11
